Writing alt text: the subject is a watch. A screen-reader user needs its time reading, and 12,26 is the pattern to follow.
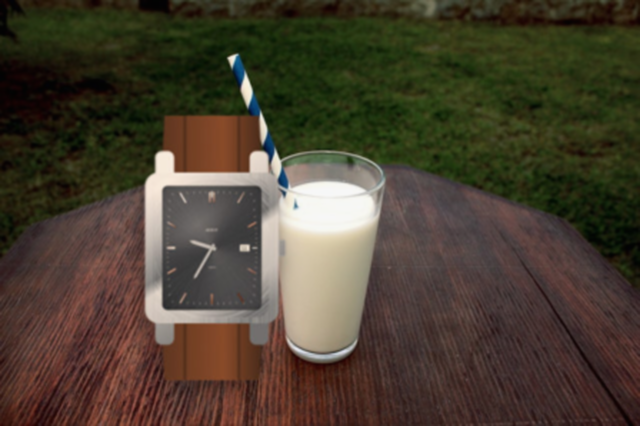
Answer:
9,35
